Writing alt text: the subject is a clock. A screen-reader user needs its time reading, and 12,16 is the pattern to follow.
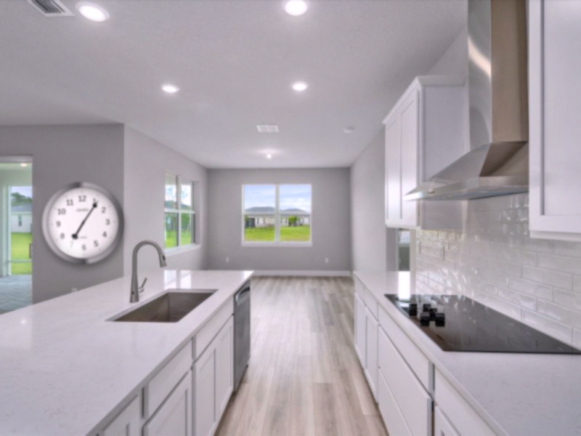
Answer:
7,06
